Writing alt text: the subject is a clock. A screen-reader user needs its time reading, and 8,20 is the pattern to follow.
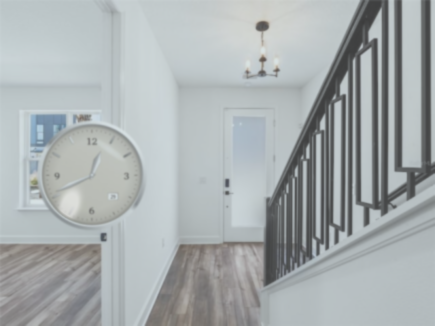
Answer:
12,41
